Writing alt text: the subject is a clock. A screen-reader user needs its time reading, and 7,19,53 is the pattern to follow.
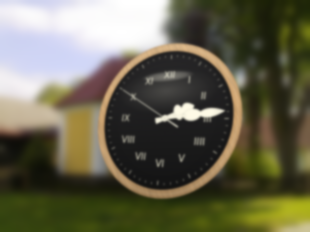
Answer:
2,13,50
